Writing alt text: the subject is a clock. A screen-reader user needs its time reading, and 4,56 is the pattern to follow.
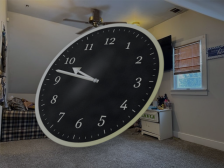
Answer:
9,47
